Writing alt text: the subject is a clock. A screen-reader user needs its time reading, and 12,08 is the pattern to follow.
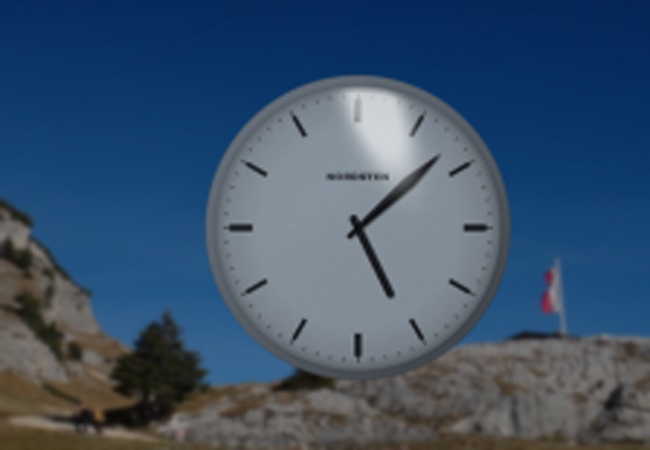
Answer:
5,08
